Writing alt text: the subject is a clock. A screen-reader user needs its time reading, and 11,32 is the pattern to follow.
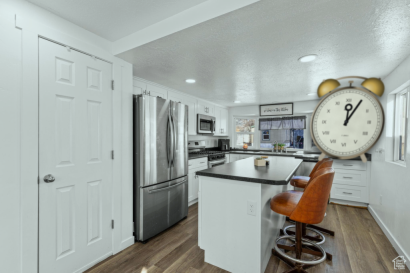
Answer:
12,05
